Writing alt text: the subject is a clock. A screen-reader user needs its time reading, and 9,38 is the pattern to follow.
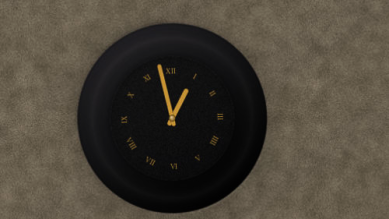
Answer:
12,58
